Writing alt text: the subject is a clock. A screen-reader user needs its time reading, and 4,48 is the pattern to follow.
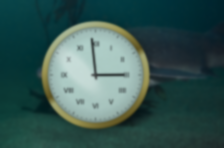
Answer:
2,59
